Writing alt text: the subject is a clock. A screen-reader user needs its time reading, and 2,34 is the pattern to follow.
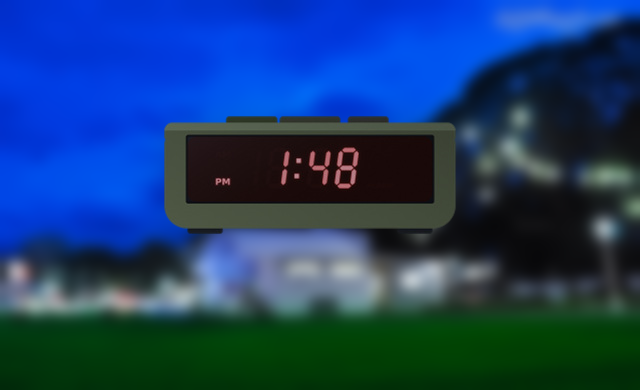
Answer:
1,48
